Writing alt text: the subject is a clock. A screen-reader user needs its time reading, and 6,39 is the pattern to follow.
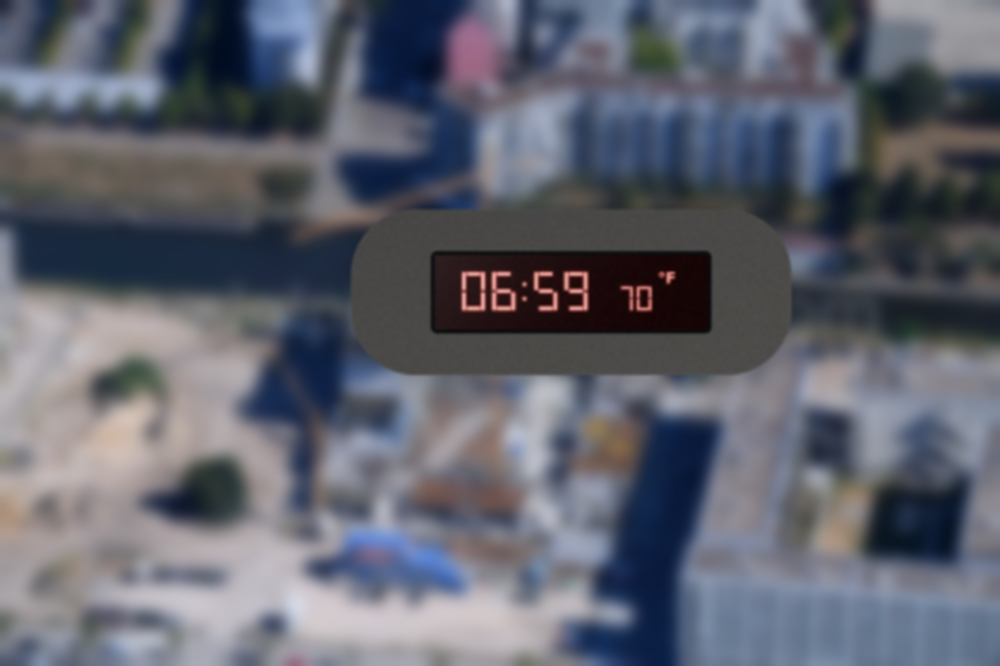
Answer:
6,59
